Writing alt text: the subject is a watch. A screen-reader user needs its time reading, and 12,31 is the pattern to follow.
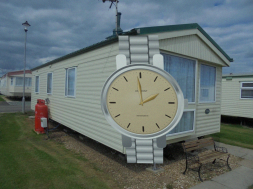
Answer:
1,59
